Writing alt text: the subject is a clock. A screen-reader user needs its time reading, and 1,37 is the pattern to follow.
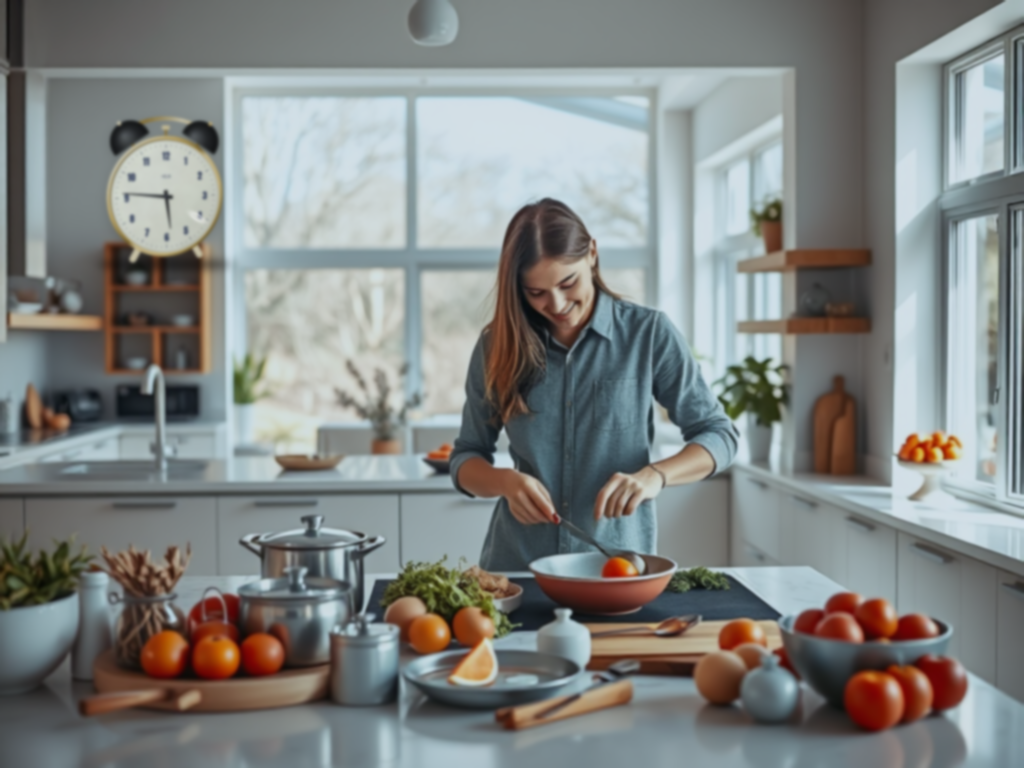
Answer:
5,46
